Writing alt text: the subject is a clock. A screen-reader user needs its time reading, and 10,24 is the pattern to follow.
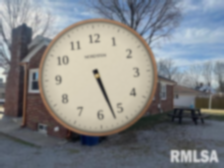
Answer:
5,27
